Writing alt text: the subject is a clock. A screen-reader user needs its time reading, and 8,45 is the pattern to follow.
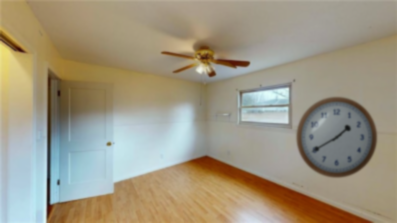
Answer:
1,40
